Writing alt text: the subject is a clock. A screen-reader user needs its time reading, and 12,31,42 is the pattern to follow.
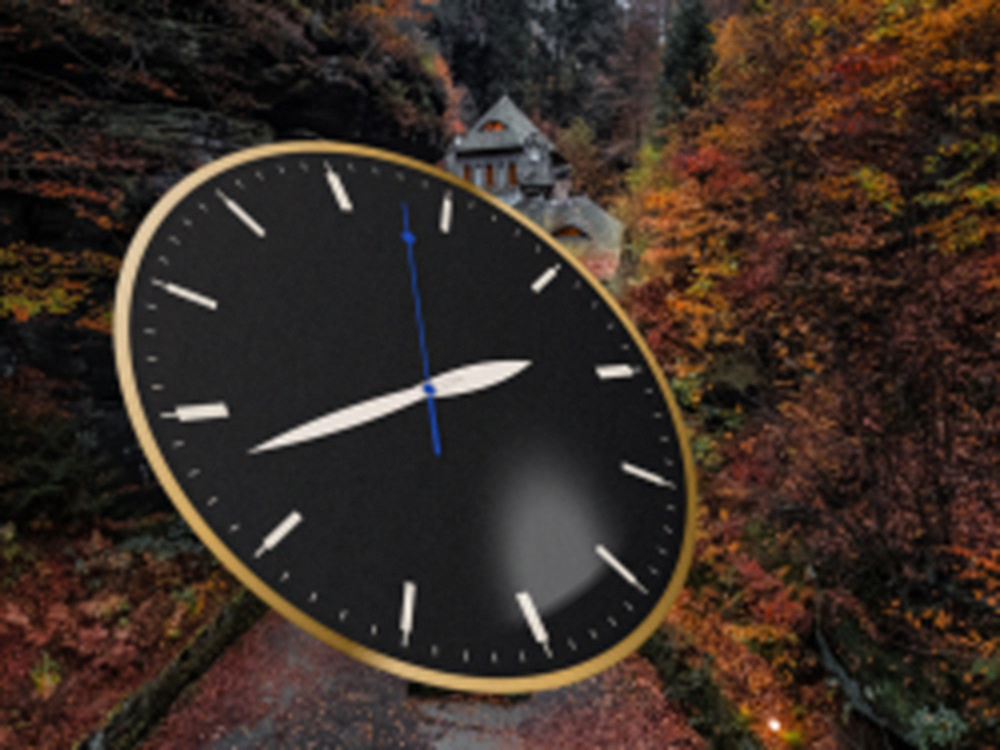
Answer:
2,43,03
